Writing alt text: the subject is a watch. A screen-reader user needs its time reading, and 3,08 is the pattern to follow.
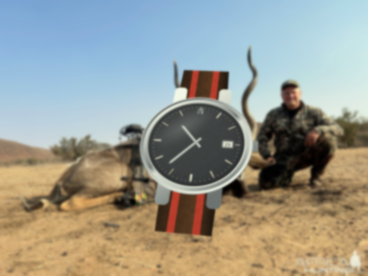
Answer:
10,37
